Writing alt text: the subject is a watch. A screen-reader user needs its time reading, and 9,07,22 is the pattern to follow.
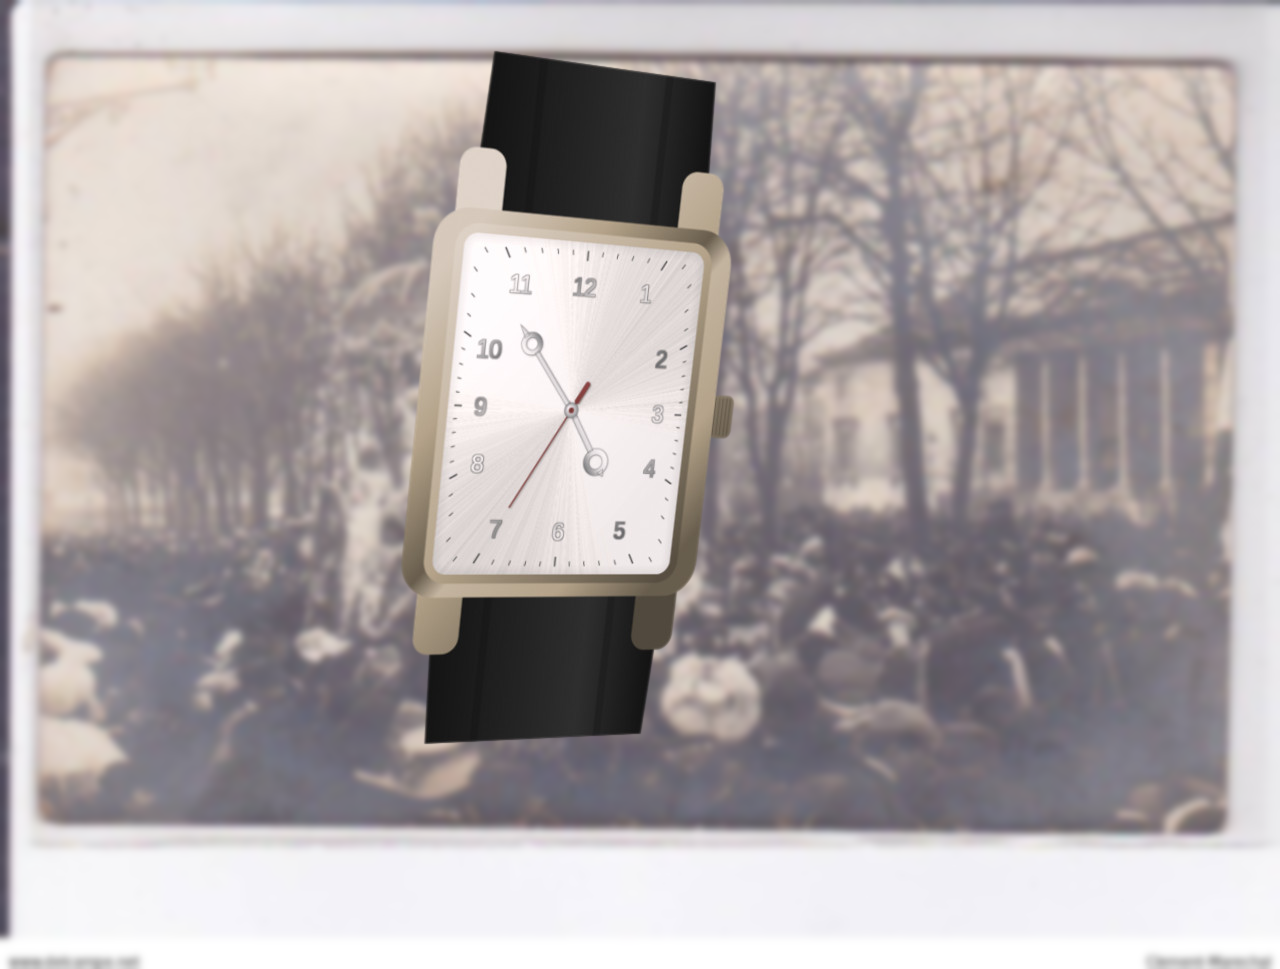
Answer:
4,53,35
